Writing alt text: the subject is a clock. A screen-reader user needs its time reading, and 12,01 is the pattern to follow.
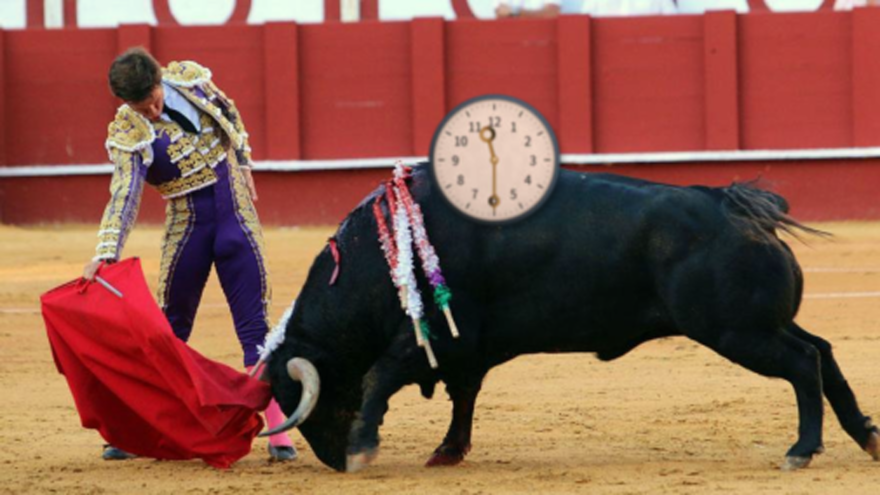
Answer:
11,30
